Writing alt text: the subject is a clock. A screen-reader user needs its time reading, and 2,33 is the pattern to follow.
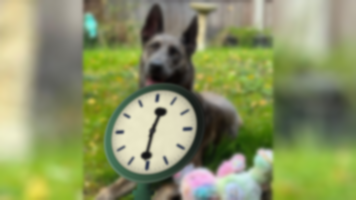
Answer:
12,31
